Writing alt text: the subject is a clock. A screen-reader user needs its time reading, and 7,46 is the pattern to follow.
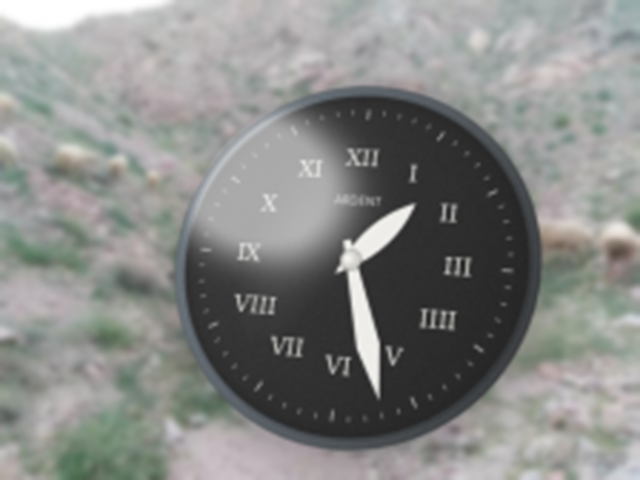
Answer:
1,27
